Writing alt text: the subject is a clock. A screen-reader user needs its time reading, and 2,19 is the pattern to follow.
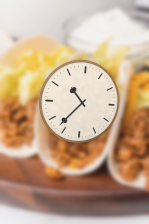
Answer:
10,37
